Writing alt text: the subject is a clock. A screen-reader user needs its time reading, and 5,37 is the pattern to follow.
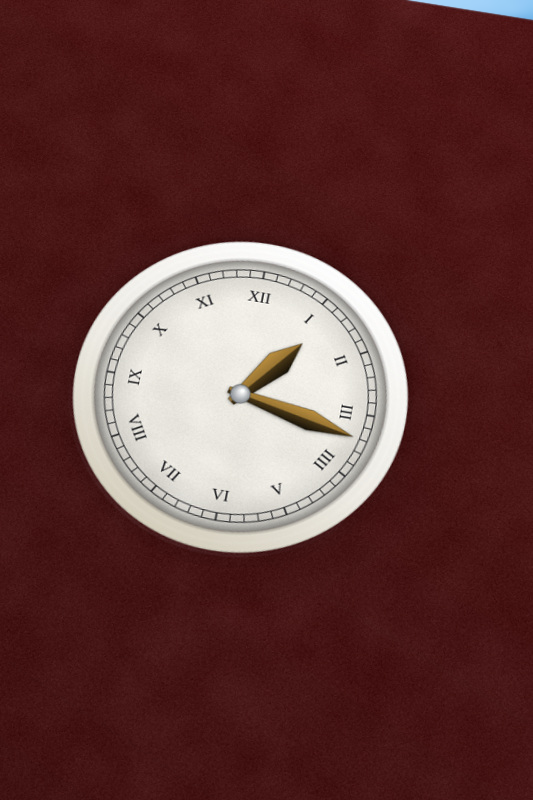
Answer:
1,17
